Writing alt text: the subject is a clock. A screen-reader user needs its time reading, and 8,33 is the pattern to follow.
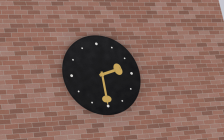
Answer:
2,30
